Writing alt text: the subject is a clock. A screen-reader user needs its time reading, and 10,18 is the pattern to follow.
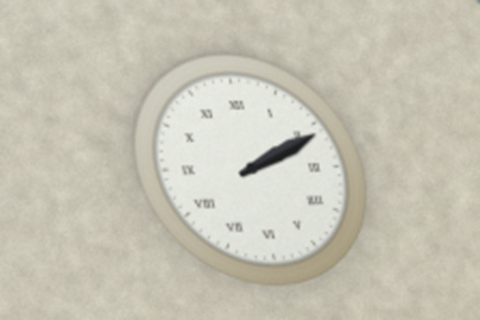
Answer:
2,11
